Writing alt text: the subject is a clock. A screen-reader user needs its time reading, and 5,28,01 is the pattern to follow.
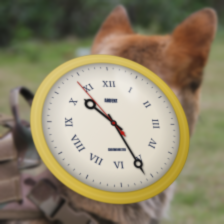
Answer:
10,25,54
